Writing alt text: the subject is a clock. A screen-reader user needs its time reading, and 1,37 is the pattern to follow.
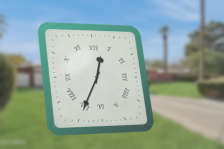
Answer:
12,35
